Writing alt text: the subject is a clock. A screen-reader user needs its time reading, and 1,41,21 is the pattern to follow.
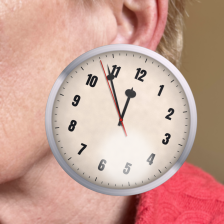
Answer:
11,53,53
